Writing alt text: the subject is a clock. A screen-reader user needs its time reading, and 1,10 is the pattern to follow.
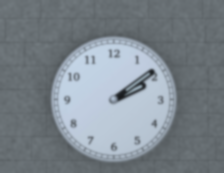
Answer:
2,09
